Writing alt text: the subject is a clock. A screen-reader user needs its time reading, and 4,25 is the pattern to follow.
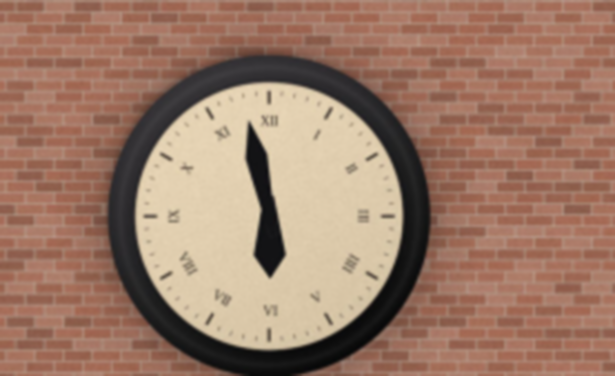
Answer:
5,58
